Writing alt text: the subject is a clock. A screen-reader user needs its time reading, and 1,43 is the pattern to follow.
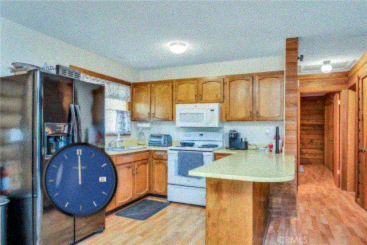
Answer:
12,00
